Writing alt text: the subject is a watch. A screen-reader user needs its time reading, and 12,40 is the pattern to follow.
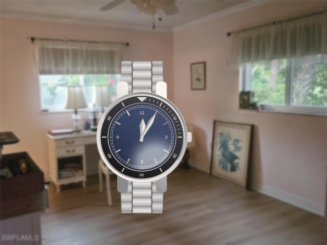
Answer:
12,05
